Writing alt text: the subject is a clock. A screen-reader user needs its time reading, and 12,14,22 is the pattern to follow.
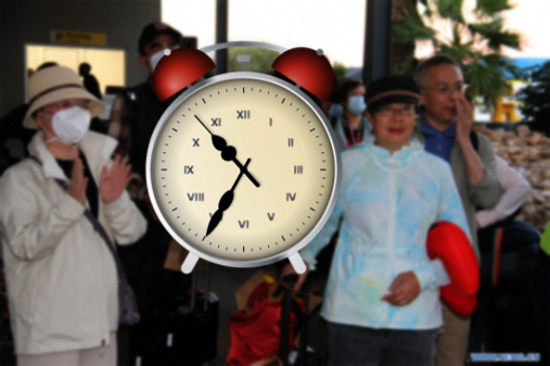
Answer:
10,34,53
